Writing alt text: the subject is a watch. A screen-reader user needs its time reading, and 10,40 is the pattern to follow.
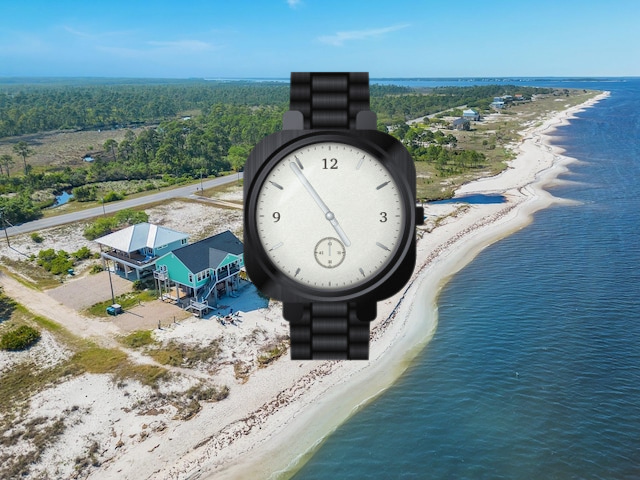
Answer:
4,54
